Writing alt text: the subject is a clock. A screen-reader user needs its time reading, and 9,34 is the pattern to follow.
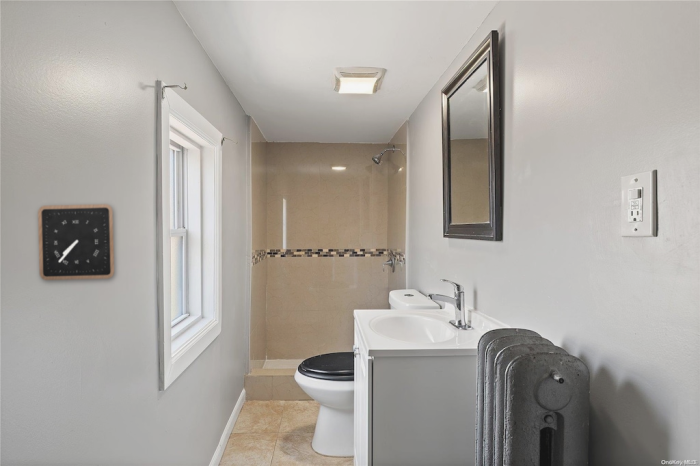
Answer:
7,37
